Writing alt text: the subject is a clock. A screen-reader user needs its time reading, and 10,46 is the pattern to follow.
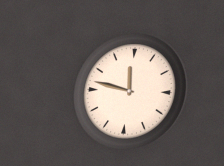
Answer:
11,47
